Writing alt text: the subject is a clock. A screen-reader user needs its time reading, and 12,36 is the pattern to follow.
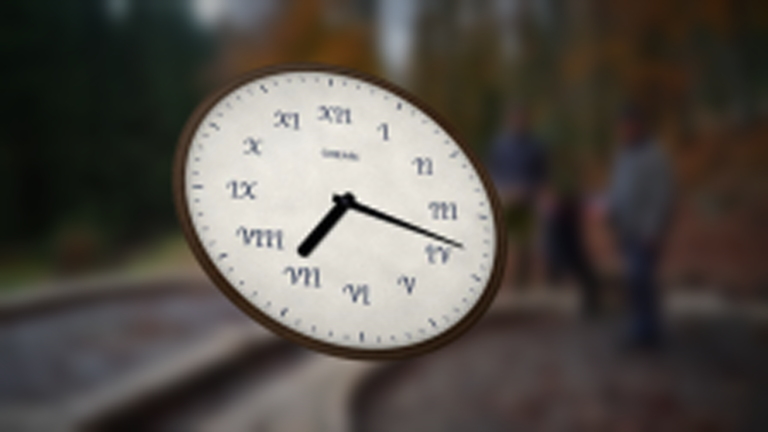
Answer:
7,18
